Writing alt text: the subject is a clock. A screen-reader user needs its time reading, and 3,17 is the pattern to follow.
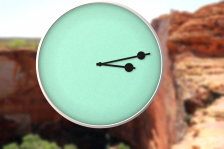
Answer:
3,13
